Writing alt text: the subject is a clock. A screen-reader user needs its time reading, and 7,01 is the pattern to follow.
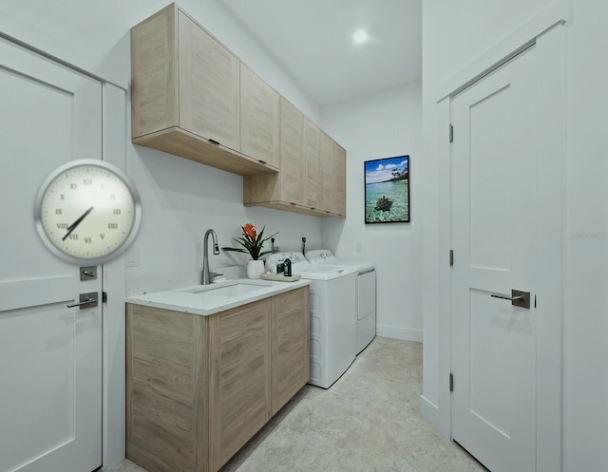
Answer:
7,37
